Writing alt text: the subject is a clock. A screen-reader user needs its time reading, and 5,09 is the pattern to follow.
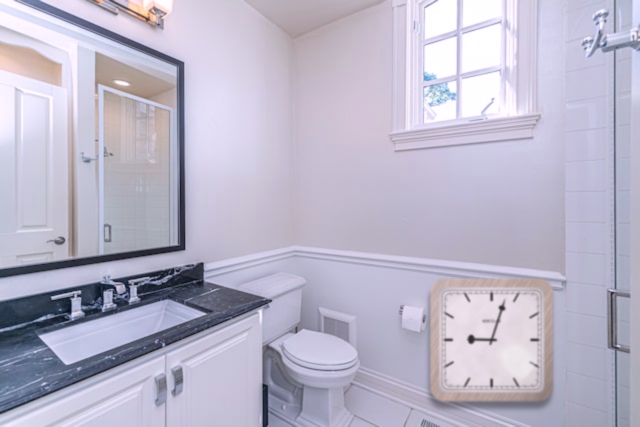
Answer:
9,03
